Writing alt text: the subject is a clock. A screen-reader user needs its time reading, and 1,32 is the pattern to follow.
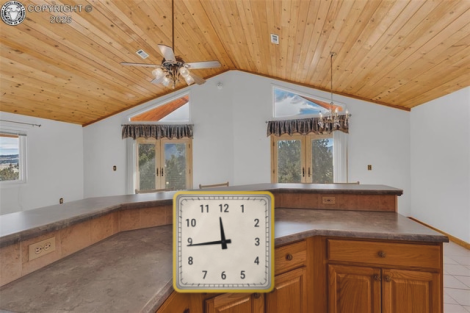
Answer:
11,44
